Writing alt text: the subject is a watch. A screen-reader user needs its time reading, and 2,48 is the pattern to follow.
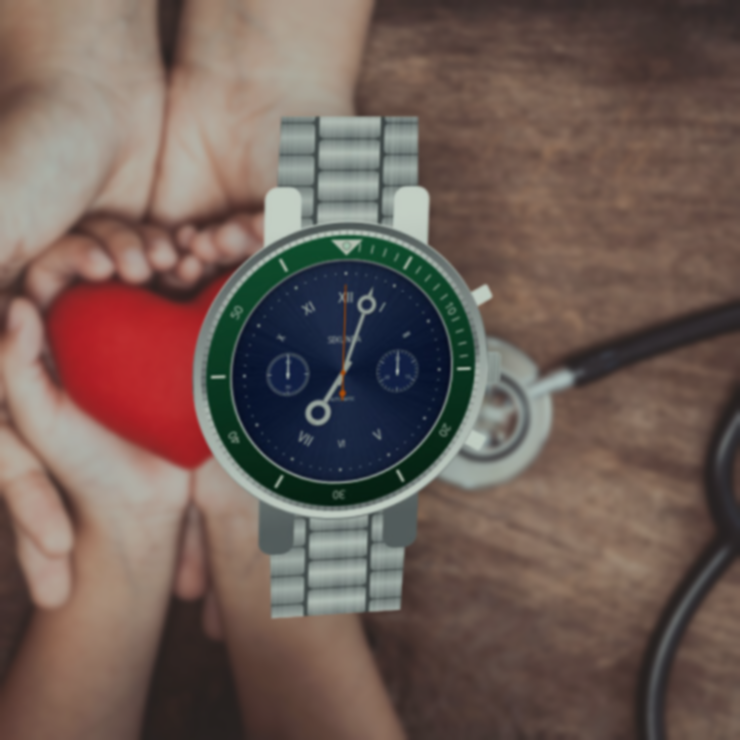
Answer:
7,03
